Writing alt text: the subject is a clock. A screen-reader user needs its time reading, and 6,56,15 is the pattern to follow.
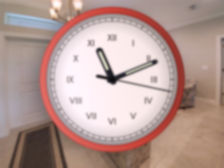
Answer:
11,11,17
